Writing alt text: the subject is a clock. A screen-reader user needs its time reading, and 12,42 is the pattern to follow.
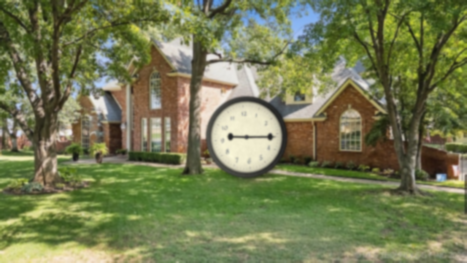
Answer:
9,16
